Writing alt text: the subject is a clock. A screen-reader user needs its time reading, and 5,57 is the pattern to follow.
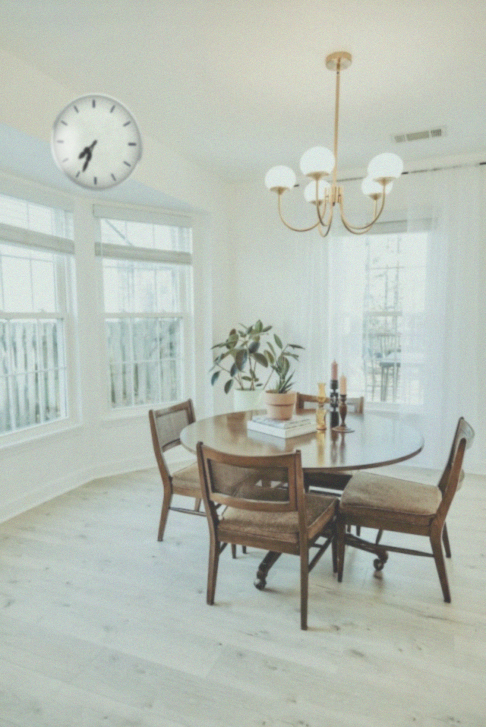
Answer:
7,34
